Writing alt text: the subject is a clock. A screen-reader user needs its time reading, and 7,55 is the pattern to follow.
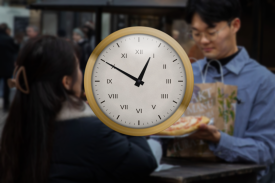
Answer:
12,50
